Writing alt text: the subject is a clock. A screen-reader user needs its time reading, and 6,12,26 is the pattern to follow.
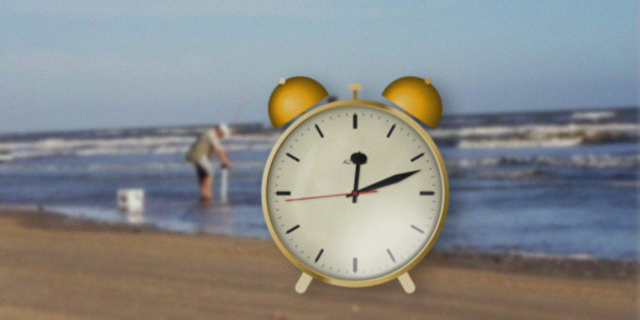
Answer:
12,11,44
